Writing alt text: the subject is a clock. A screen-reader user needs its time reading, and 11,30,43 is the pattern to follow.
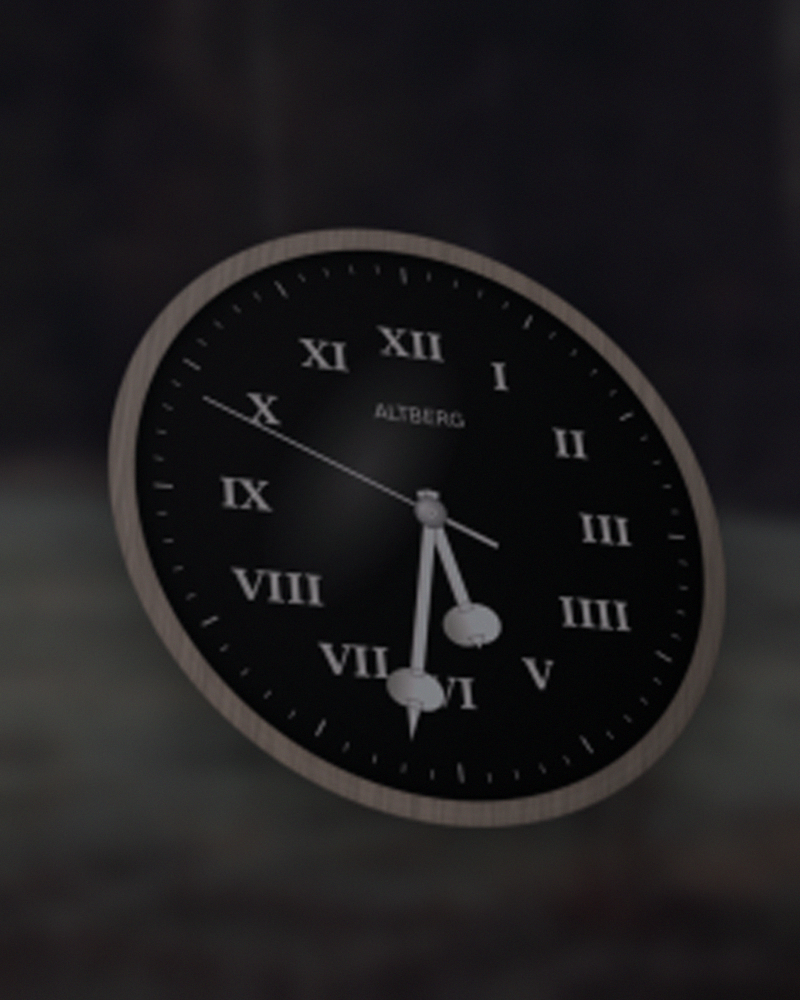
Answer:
5,31,49
